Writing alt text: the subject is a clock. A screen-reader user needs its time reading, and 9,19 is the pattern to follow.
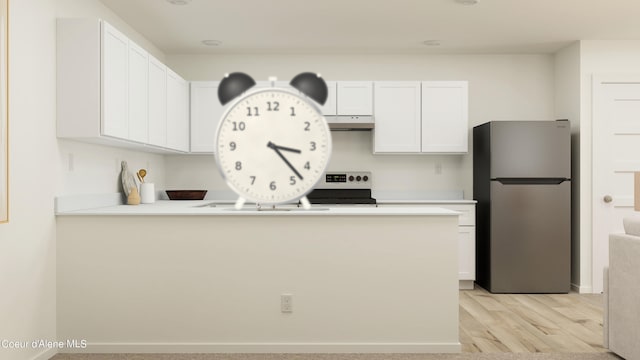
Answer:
3,23
